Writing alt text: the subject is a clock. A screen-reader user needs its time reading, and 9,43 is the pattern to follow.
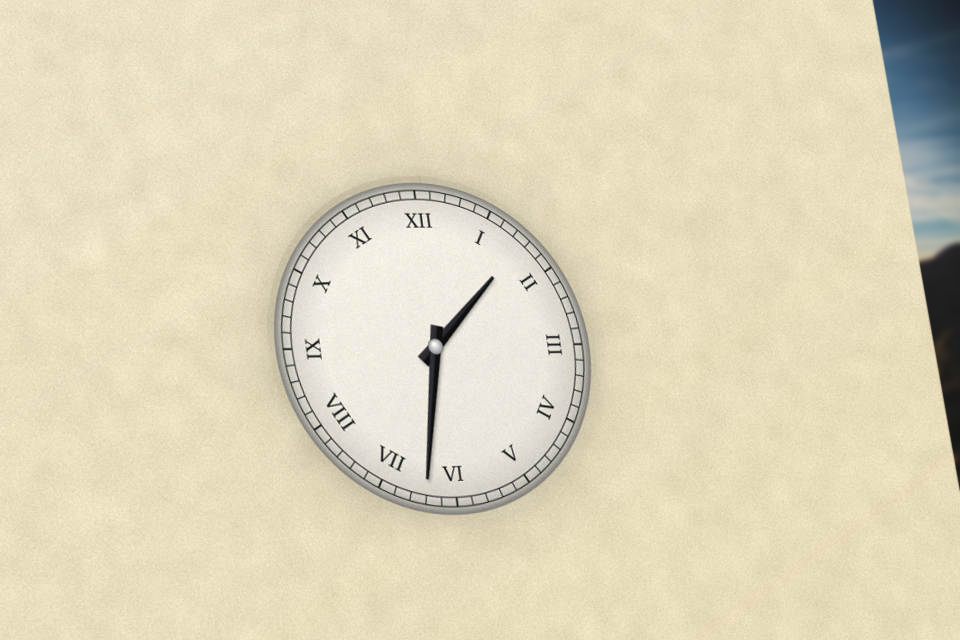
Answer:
1,32
